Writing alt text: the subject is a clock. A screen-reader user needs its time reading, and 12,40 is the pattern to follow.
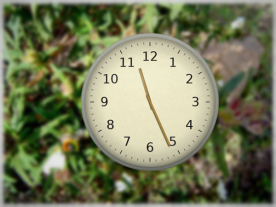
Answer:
11,26
